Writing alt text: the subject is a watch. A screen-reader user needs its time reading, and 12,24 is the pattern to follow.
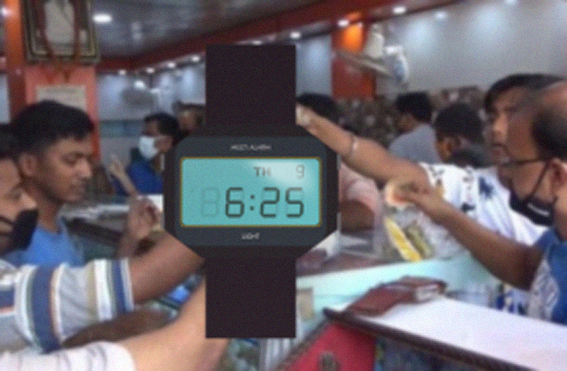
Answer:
6,25
